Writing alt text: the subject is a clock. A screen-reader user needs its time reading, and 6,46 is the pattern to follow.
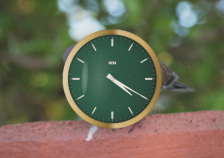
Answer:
4,20
